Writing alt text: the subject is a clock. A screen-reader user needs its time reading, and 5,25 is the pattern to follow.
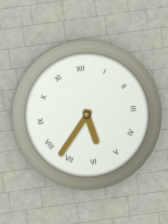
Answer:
5,37
